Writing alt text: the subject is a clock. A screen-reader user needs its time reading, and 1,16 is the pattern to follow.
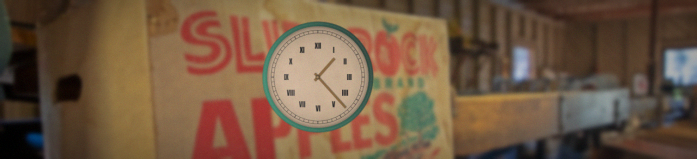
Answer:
1,23
